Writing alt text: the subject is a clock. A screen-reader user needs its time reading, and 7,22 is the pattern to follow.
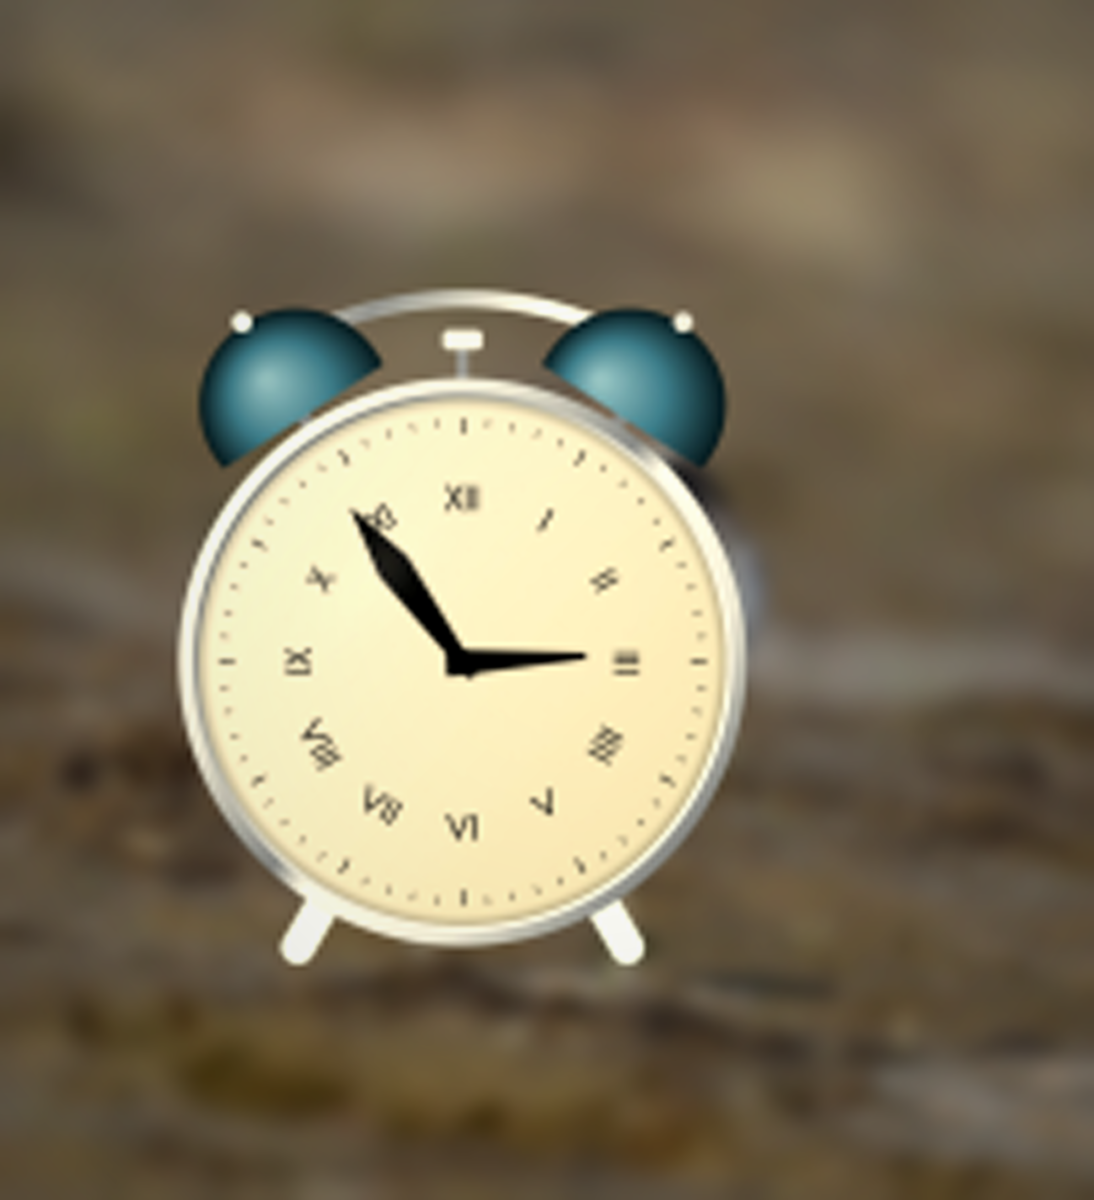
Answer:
2,54
